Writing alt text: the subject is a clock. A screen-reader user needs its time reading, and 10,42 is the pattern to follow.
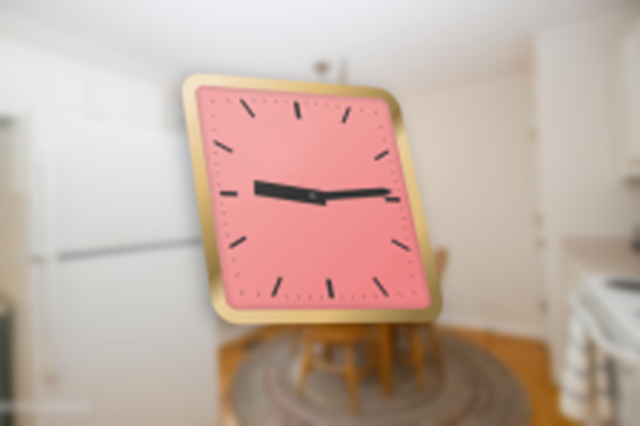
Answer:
9,14
